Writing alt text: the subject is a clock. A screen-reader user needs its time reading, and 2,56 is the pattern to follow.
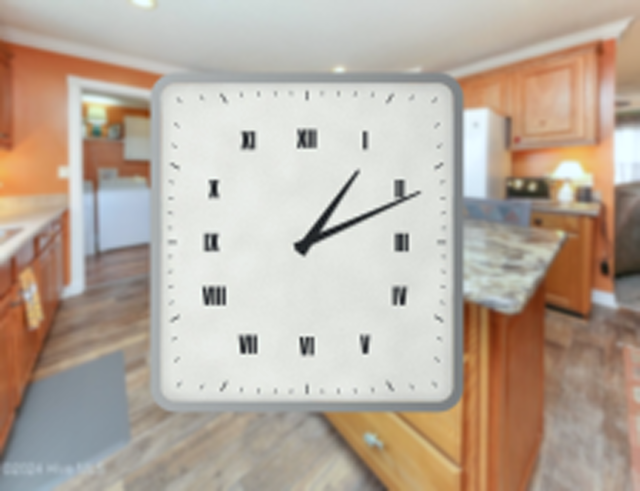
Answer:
1,11
